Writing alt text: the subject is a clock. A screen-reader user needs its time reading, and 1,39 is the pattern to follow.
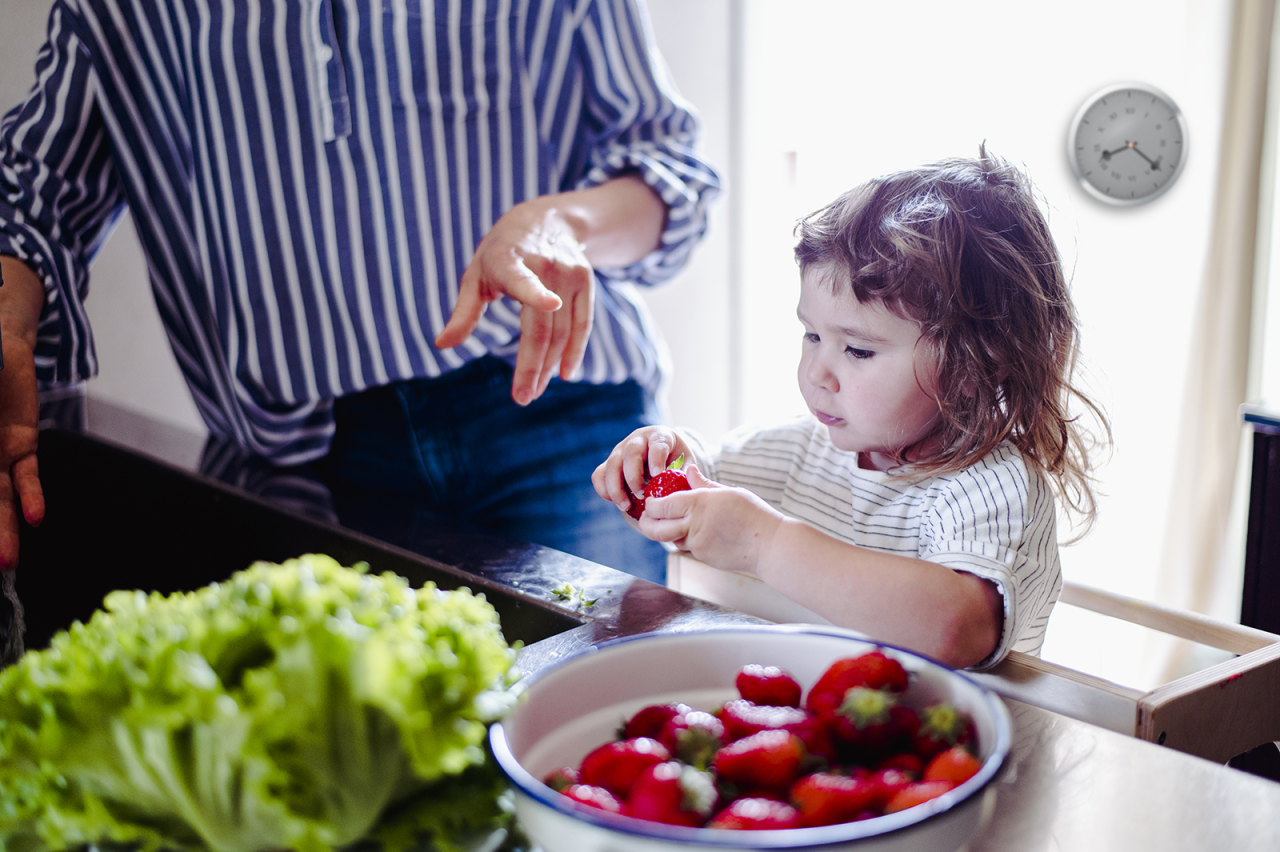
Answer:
8,22
